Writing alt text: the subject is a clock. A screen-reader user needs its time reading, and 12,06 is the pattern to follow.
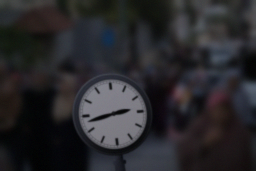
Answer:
2,43
